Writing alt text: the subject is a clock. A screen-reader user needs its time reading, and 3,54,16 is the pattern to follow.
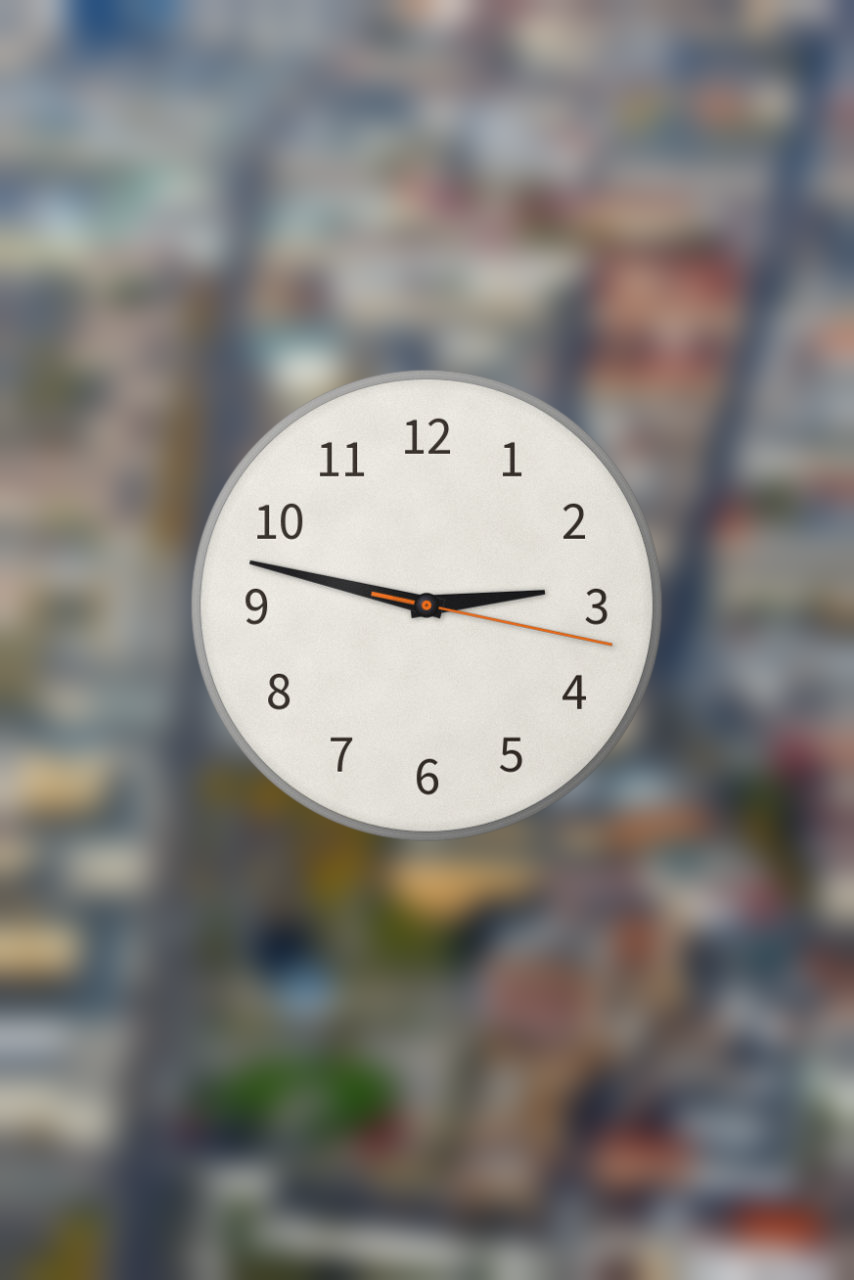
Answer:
2,47,17
